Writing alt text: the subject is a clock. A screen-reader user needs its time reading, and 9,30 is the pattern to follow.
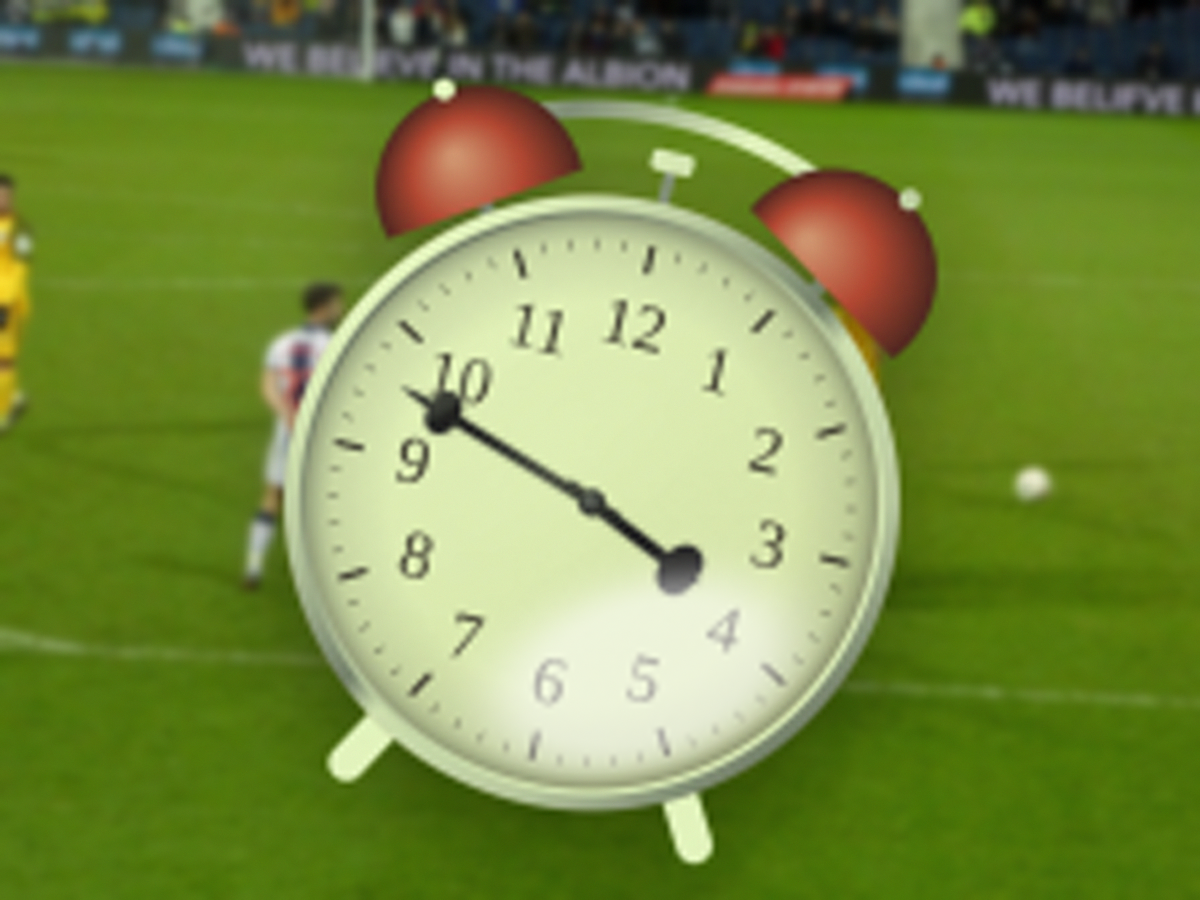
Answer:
3,48
